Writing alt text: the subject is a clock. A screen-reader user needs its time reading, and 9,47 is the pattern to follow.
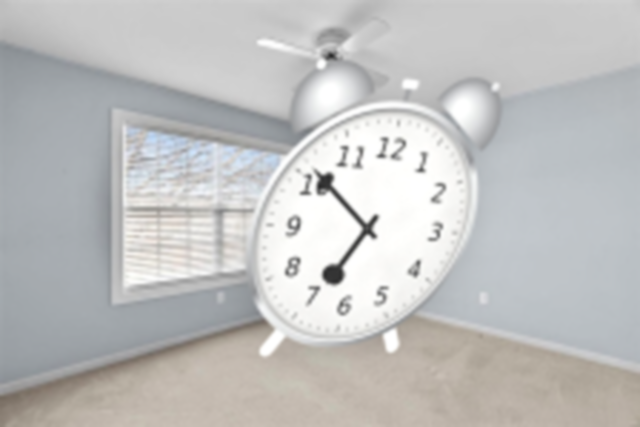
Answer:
6,51
